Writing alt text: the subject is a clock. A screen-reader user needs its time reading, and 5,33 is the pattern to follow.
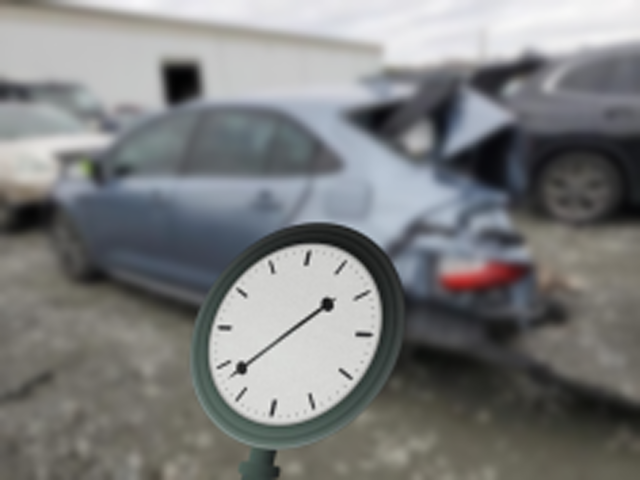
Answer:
1,38
